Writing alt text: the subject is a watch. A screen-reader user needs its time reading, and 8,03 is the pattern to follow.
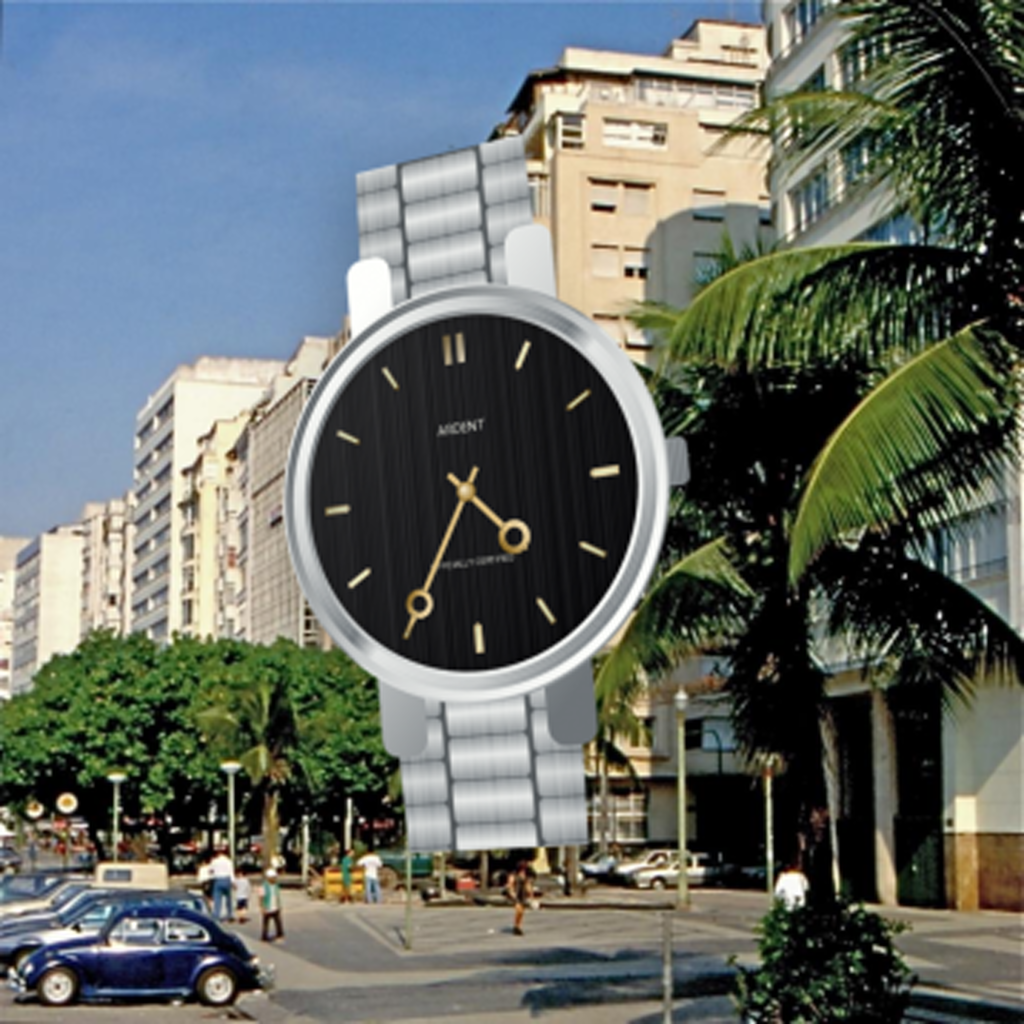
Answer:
4,35
